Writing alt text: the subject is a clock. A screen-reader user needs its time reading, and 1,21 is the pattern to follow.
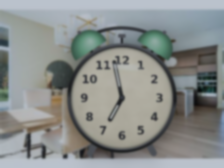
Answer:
6,58
